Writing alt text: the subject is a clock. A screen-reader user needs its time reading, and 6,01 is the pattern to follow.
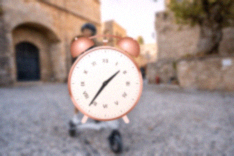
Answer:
1,36
